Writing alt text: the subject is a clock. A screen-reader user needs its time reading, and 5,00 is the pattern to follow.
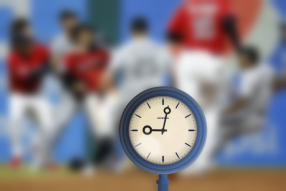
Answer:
9,02
